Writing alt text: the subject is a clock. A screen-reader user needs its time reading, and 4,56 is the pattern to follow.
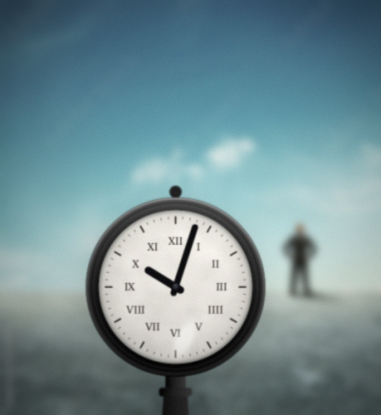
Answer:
10,03
